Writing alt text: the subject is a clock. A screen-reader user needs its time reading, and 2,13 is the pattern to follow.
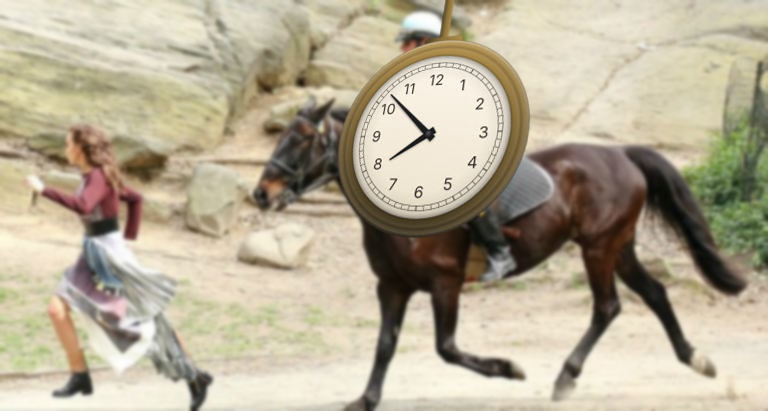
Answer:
7,52
